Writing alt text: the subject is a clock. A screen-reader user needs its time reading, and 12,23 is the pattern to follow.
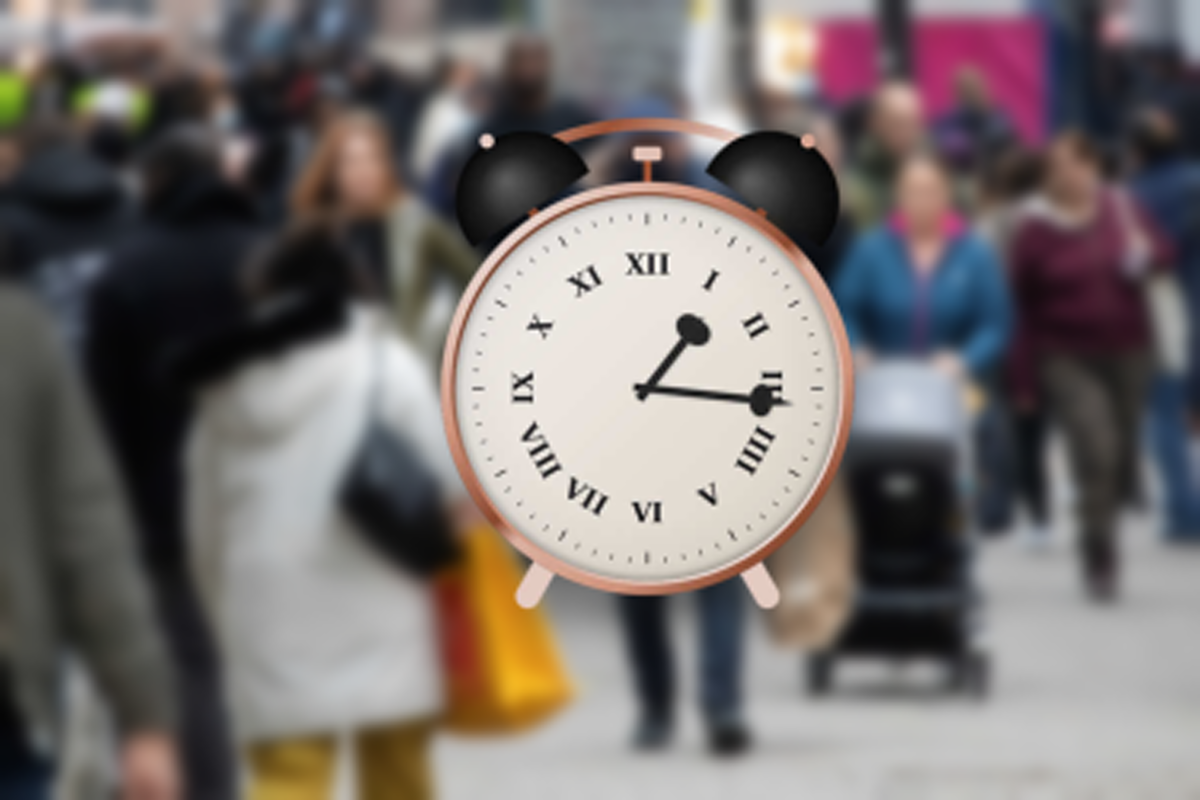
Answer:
1,16
